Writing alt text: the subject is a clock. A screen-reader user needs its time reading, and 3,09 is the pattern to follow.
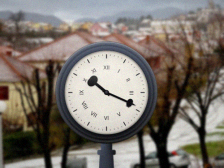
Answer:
10,19
